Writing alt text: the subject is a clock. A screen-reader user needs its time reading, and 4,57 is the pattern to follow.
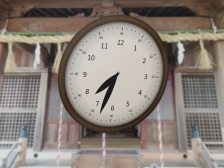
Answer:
7,33
